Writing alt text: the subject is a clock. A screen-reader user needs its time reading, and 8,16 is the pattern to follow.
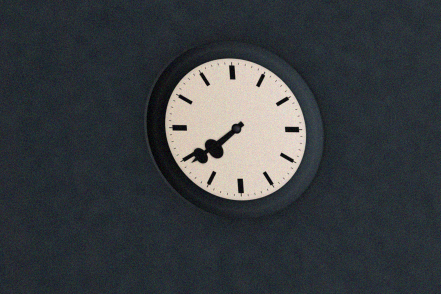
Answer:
7,39
